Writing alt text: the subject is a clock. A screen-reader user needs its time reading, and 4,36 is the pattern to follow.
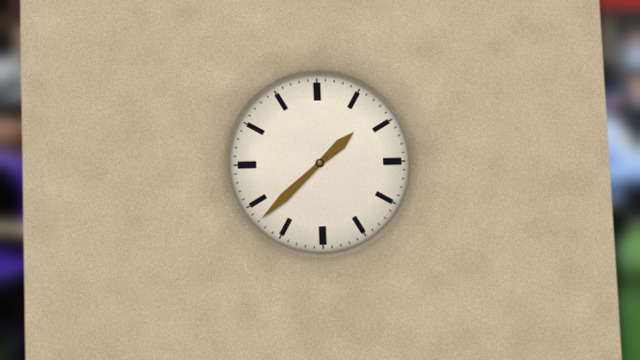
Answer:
1,38
